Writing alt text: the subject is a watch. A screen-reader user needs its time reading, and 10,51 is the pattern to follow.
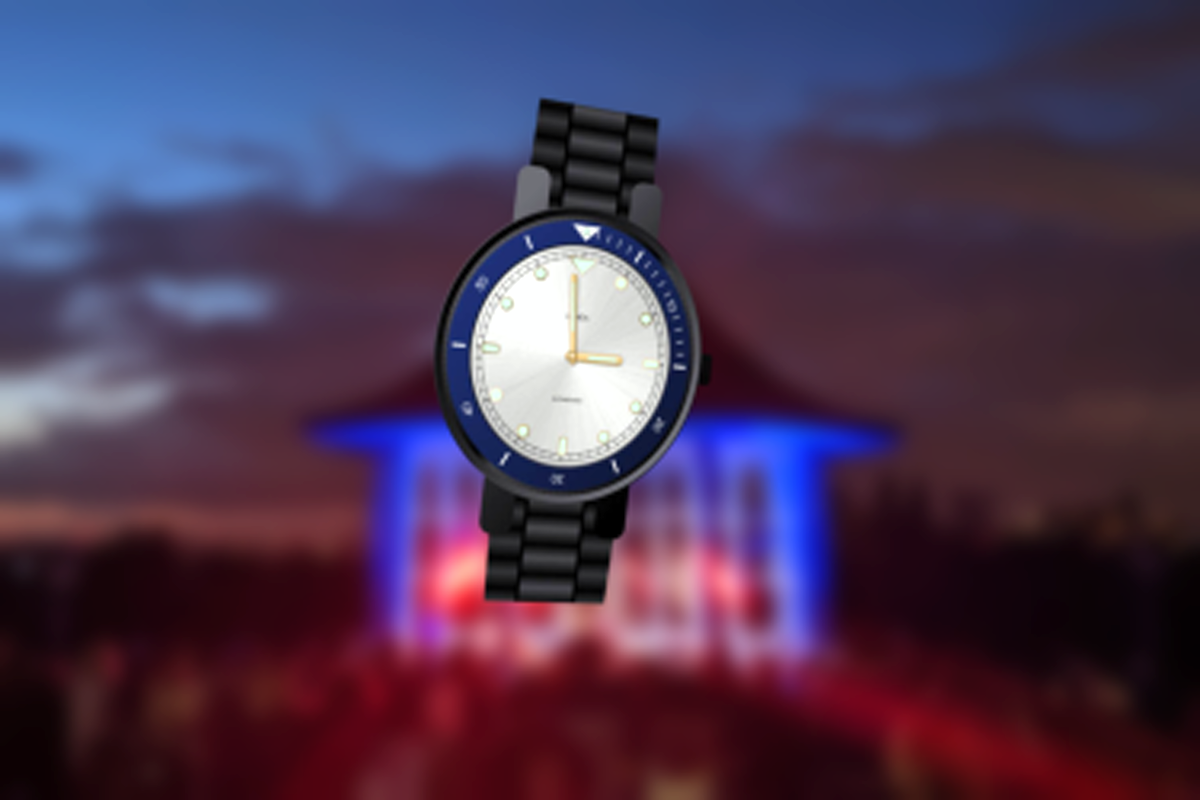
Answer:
2,59
